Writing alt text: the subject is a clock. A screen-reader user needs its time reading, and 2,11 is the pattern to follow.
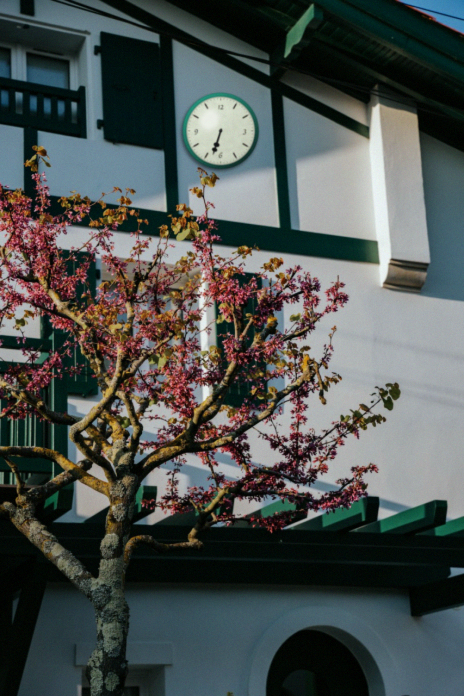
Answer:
6,33
